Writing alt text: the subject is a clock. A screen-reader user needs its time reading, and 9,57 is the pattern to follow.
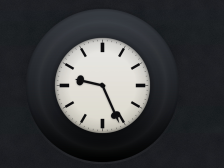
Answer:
9,26
